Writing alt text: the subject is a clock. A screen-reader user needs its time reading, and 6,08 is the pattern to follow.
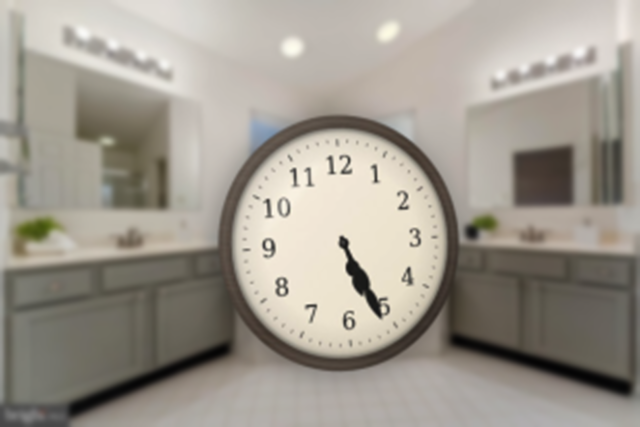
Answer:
5,26
